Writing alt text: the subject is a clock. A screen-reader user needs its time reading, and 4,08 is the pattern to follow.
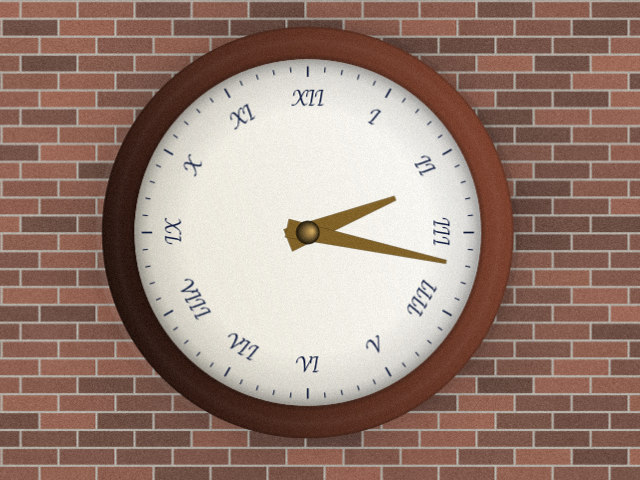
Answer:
2,17
